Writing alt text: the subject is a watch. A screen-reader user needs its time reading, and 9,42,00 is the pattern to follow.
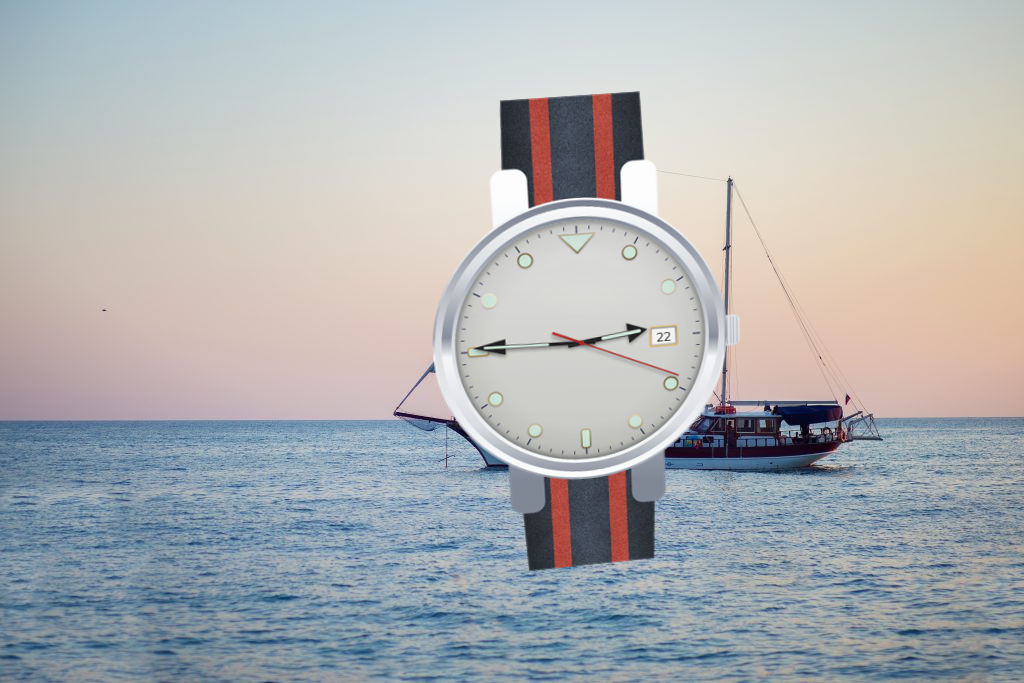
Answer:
2,45,19
